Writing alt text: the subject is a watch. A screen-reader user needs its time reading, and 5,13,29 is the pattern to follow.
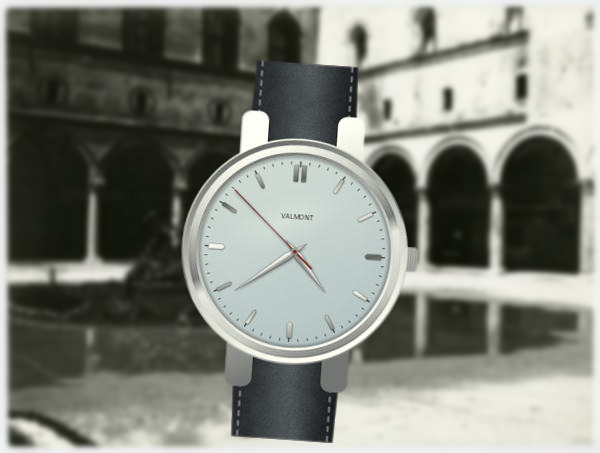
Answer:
4,38,52
